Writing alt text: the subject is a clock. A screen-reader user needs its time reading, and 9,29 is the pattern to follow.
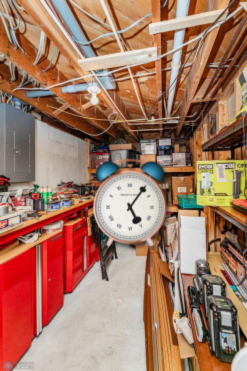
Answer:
5,06
